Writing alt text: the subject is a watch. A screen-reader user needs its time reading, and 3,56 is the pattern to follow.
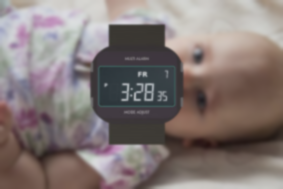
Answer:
3,28
